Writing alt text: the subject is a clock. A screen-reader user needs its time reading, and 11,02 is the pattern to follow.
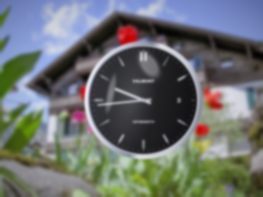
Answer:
9,44
